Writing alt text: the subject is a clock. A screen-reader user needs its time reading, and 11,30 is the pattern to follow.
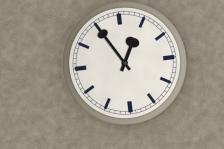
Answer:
12,55
